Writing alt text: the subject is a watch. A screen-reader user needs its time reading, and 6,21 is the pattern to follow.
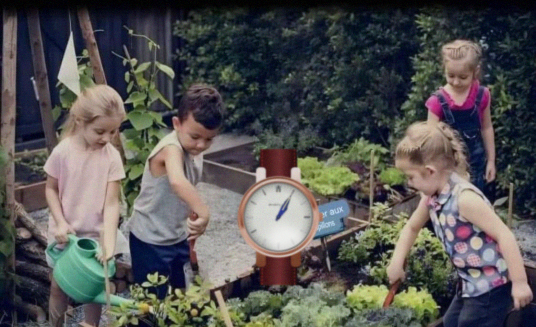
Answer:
1,05
